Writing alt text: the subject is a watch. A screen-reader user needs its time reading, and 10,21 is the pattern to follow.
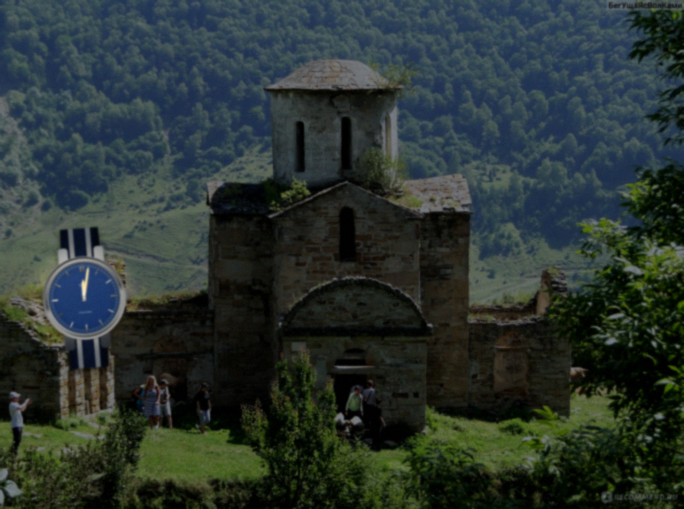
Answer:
12,02
